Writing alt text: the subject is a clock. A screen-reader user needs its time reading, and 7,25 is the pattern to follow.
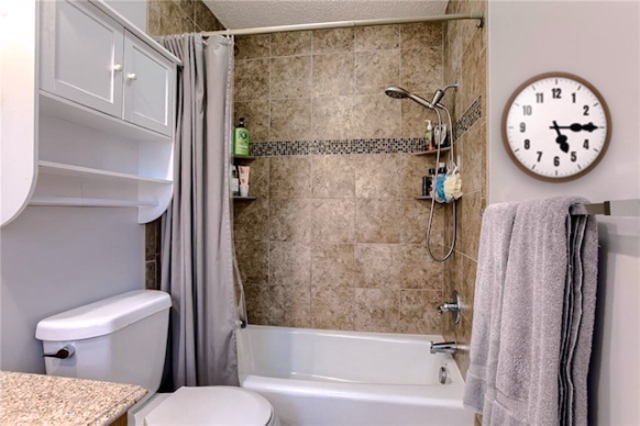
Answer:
5,15
